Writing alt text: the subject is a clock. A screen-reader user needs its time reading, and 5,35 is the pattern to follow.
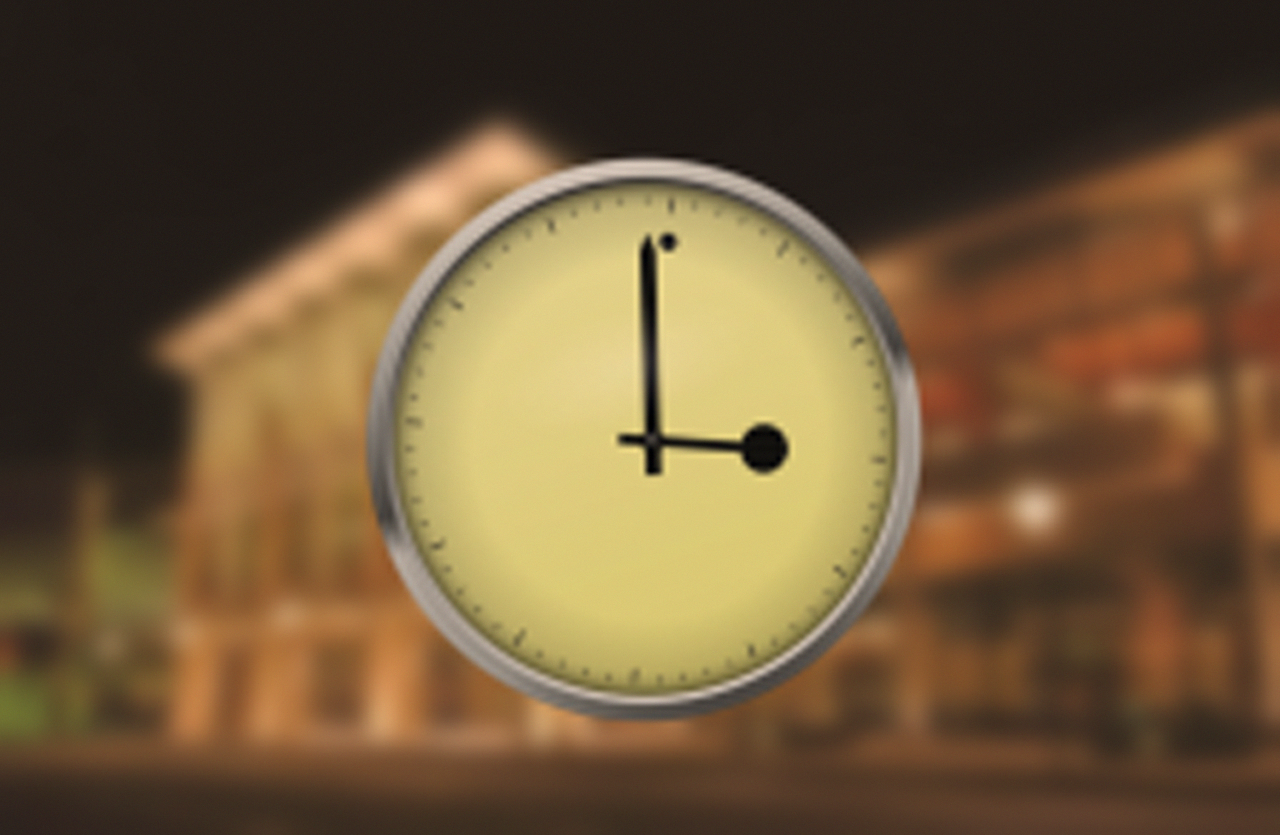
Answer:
2,59
